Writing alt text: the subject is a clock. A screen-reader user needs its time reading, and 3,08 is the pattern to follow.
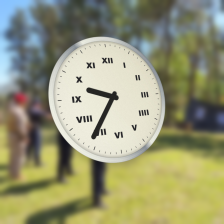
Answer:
9,36
